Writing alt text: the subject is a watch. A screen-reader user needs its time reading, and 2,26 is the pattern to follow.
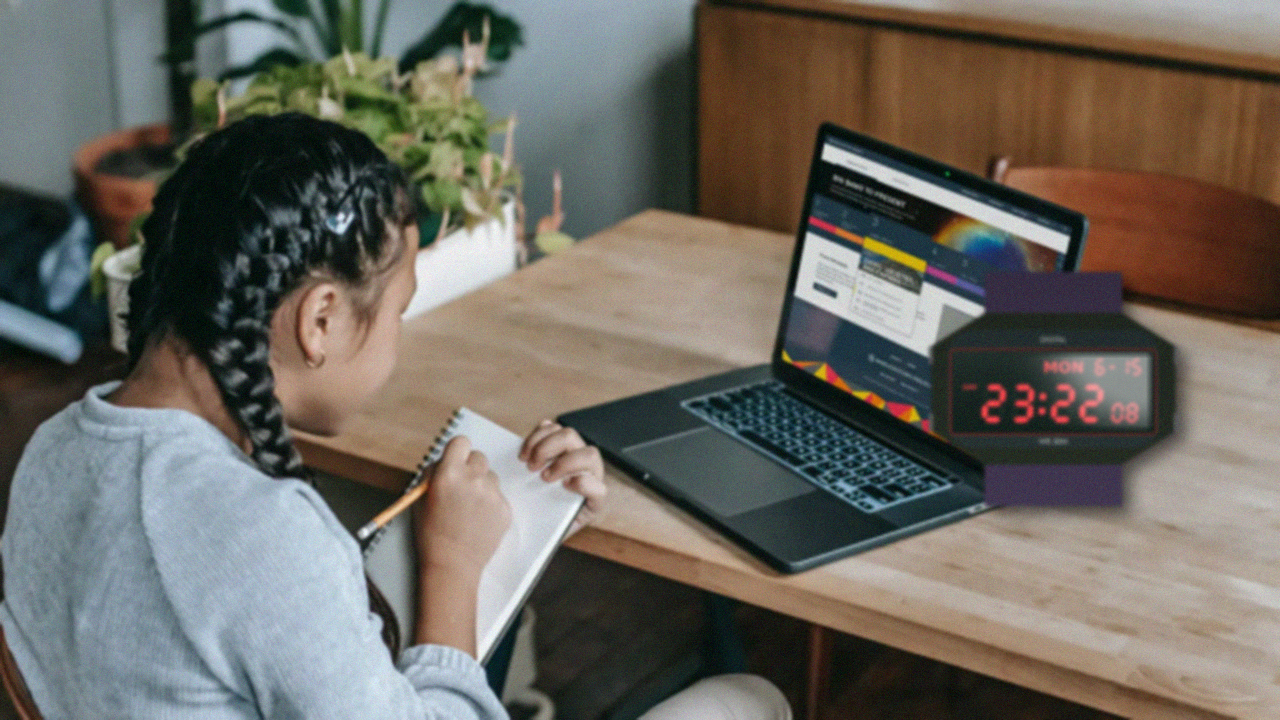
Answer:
23,22
